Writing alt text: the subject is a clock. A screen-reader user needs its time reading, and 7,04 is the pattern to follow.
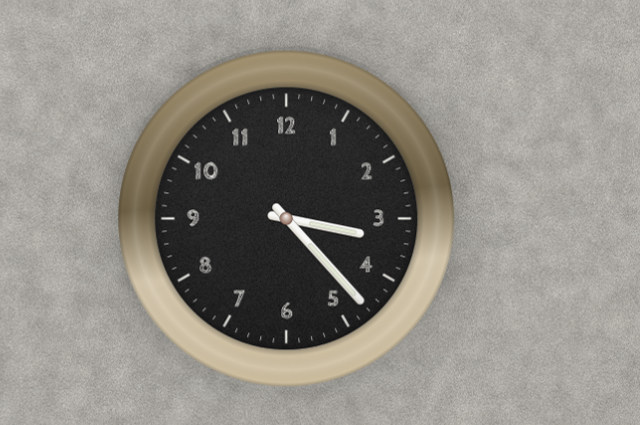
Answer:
3,23
